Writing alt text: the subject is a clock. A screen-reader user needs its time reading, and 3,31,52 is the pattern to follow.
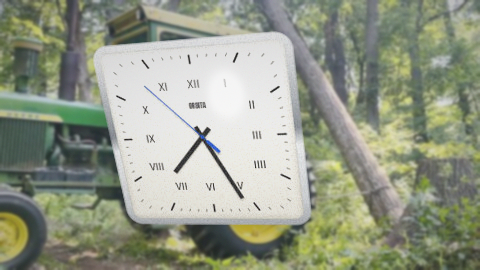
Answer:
7,25,53
